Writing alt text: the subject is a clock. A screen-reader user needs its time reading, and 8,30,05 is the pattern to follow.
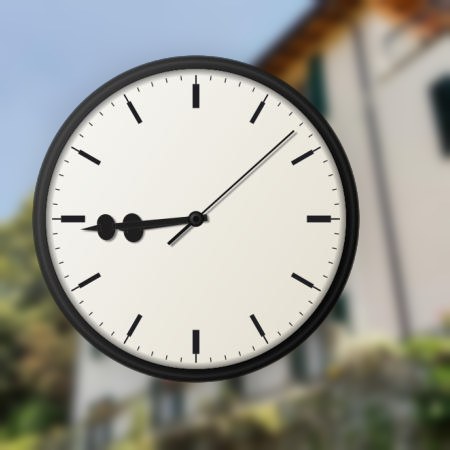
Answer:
8,44,08
